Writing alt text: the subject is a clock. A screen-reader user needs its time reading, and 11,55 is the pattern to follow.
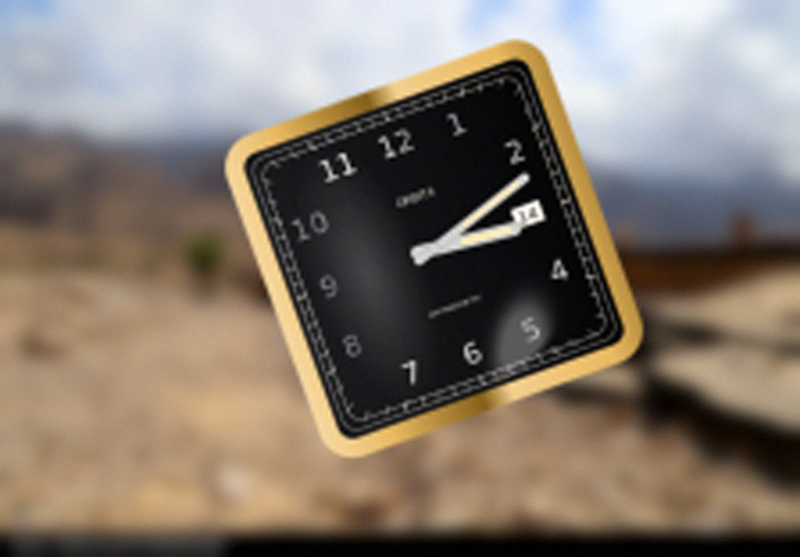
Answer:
3,12
